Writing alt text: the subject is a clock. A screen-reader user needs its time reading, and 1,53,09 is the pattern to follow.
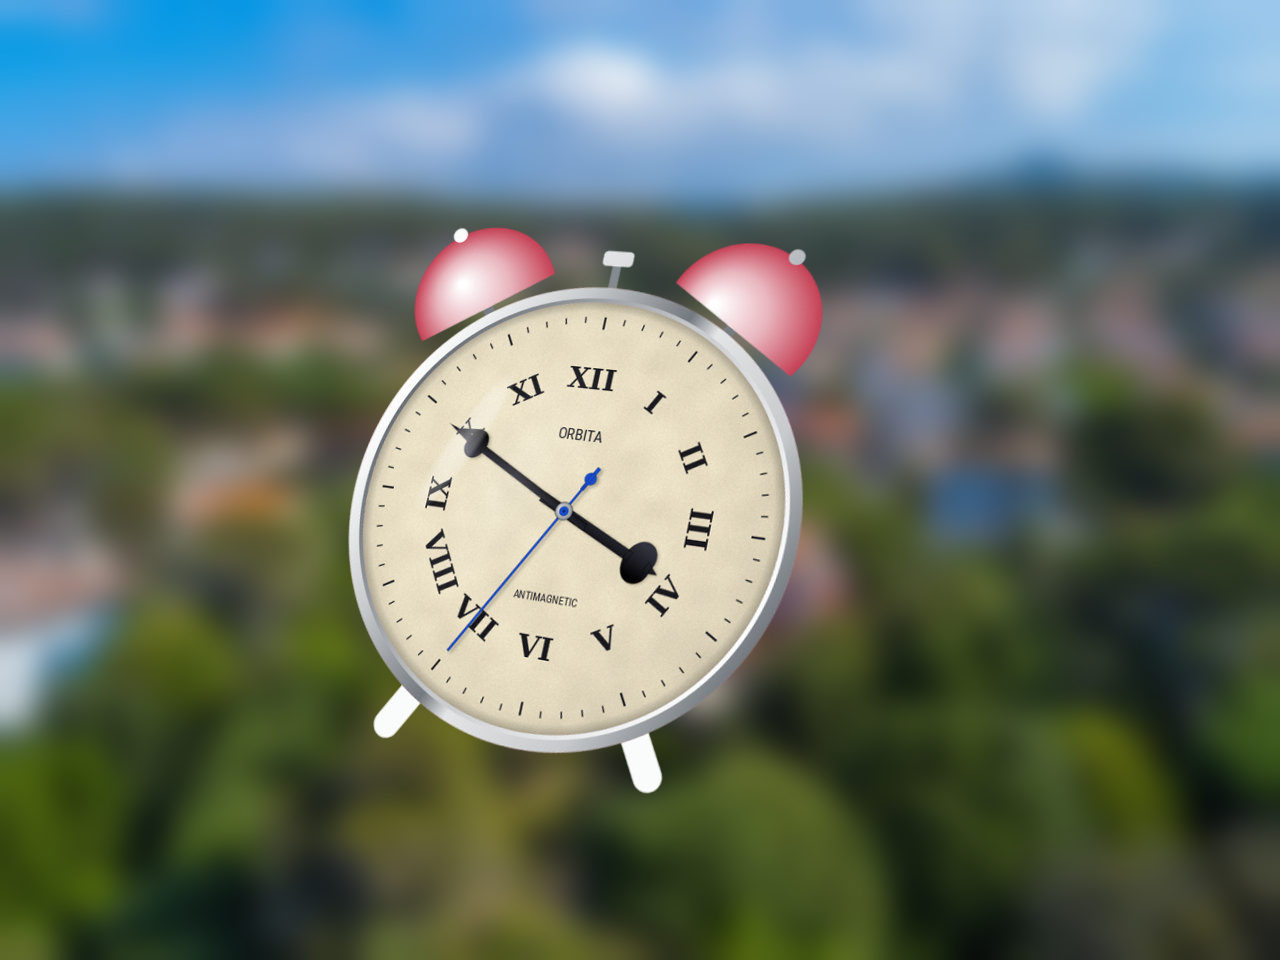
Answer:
3,49,35
